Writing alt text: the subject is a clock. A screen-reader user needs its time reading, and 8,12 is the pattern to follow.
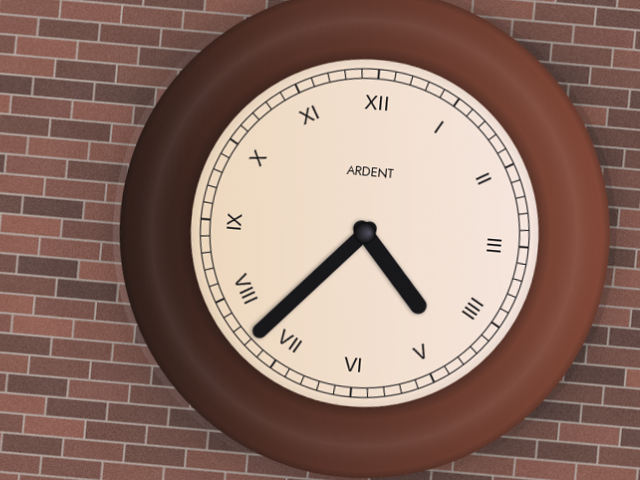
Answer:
4,37
